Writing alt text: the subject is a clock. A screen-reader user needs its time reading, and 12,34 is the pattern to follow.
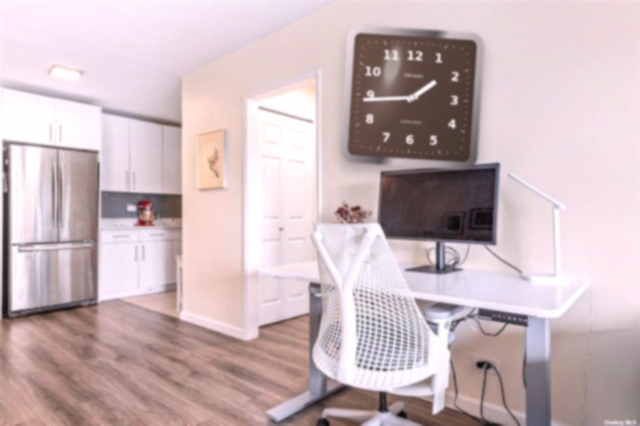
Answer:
1,44
